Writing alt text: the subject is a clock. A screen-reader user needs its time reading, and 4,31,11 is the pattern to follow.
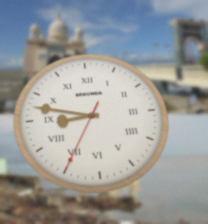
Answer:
8,47,35
